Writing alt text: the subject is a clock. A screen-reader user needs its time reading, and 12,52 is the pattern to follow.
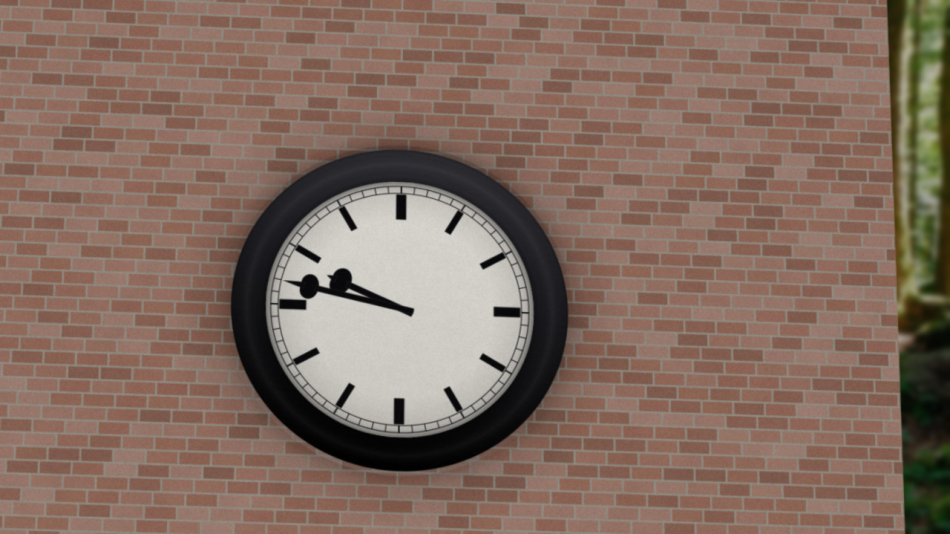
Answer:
9,47
